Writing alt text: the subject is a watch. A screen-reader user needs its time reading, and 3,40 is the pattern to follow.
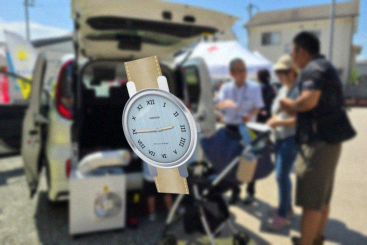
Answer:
2,45
